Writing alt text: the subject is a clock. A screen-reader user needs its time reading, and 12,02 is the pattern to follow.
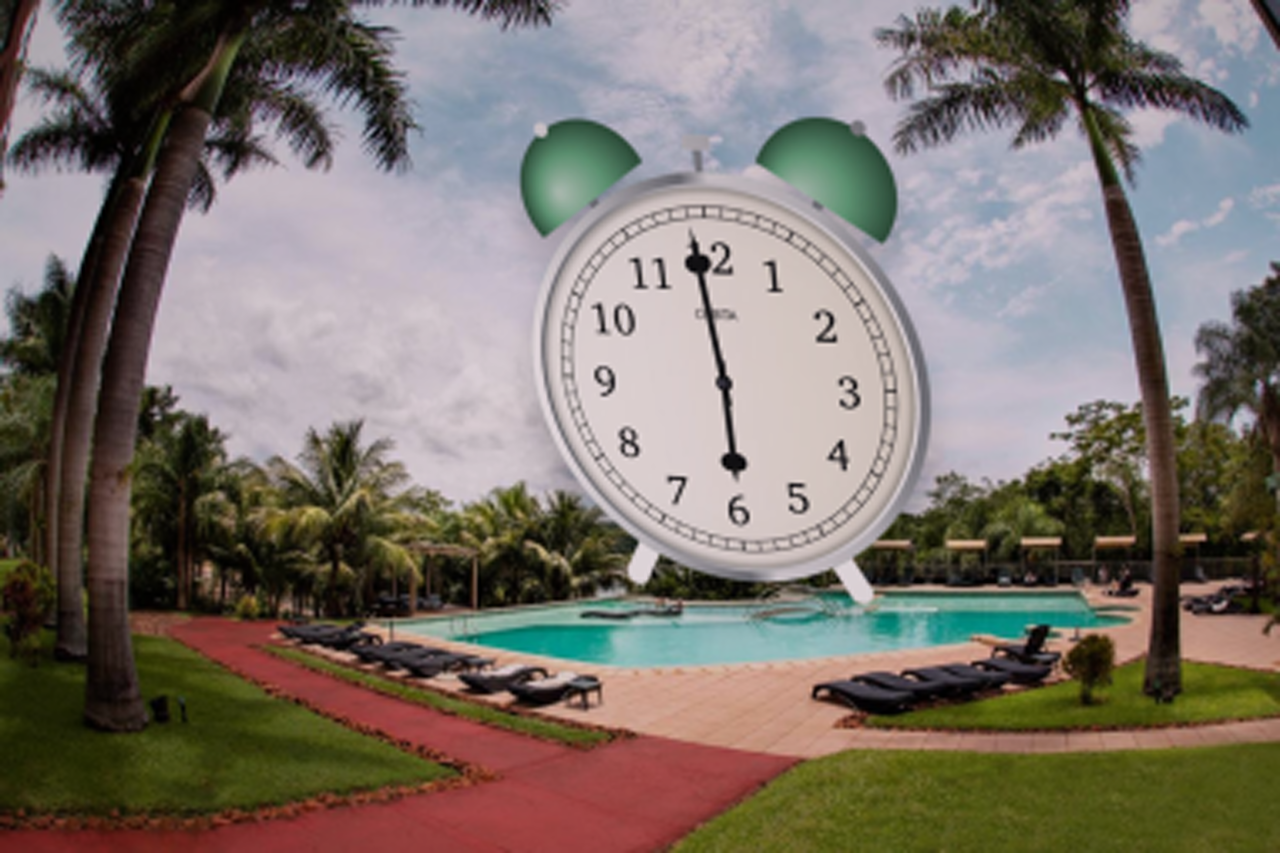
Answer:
5,59
